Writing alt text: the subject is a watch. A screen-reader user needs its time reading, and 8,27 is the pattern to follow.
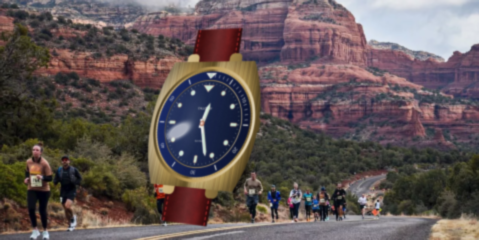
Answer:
12,27
